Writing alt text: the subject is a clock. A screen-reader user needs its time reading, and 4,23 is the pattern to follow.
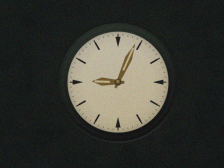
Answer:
9,04
